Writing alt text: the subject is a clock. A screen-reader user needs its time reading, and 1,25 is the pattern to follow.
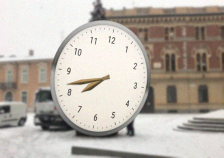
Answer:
7,42
